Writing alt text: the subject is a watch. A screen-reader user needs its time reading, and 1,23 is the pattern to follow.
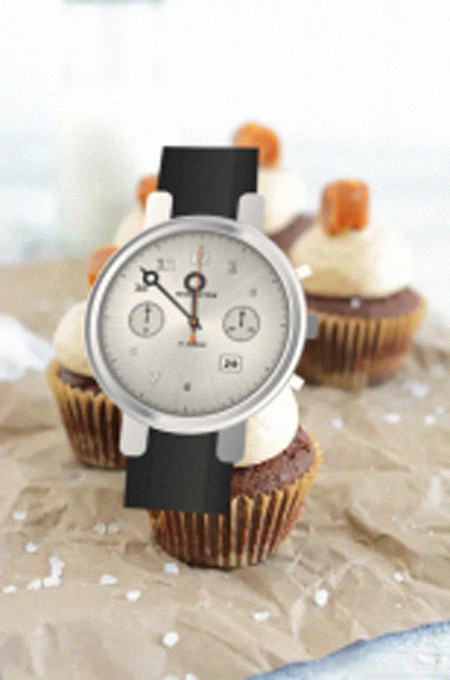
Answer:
11,52
